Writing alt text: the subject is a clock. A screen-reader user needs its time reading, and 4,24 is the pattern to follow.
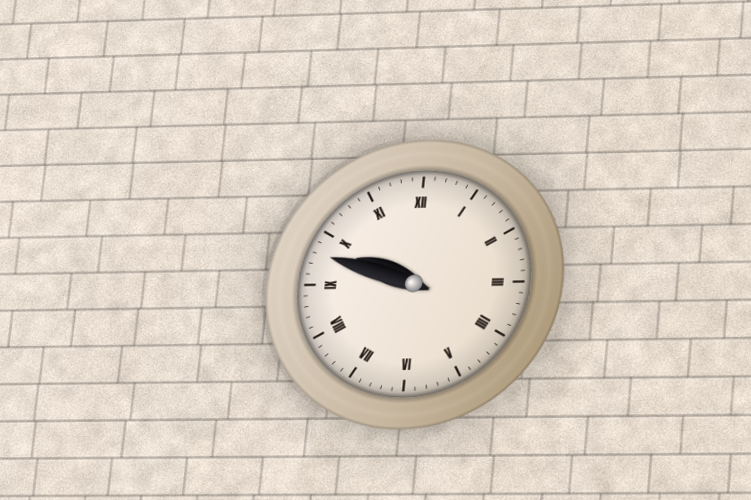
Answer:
9,48
